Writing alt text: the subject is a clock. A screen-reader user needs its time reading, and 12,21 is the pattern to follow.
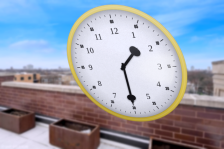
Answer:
1,30
